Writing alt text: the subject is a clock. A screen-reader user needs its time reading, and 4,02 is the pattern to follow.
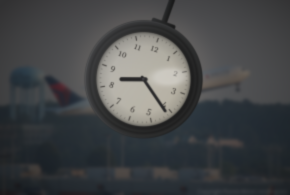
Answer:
8,21
